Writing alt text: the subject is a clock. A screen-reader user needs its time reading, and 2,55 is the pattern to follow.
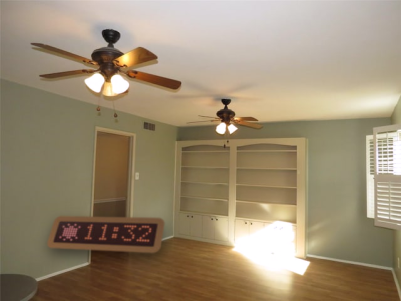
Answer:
11,32
